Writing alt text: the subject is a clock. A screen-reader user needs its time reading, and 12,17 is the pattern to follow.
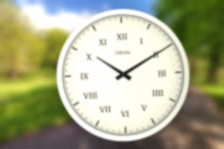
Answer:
10,10
